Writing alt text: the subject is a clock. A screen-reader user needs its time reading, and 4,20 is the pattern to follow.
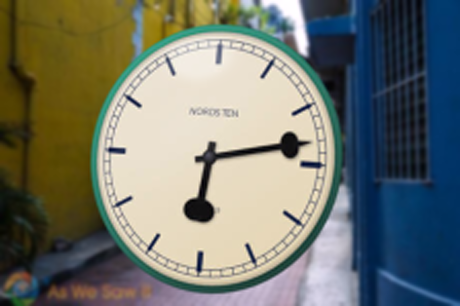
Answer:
6,13
